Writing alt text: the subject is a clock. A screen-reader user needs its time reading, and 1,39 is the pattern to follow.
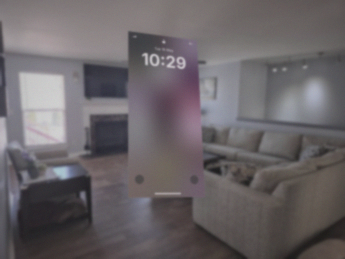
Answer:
10,29
